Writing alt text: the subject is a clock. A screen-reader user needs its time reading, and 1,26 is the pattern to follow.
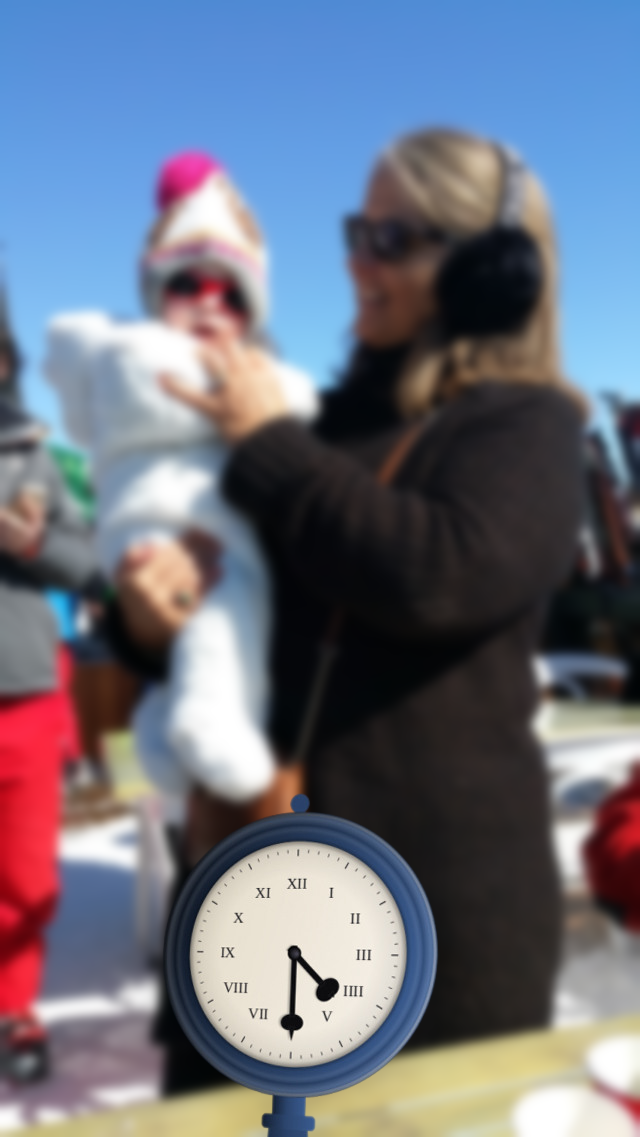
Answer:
4,30
